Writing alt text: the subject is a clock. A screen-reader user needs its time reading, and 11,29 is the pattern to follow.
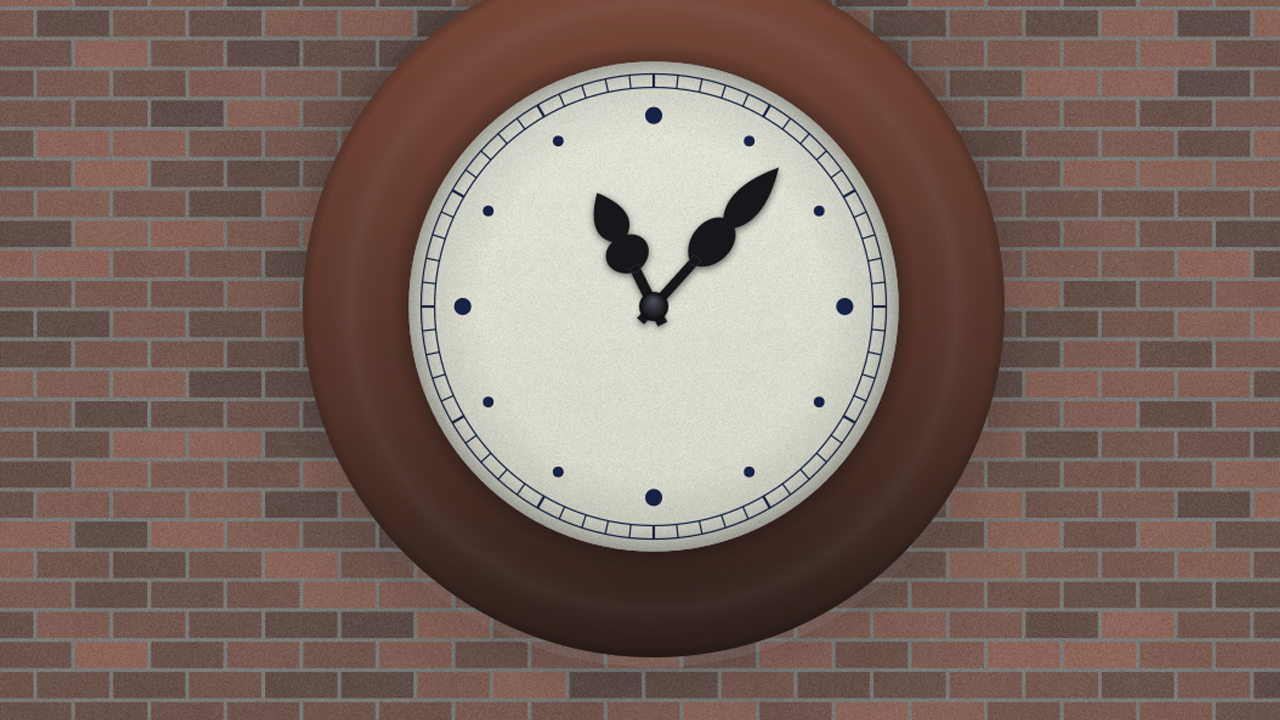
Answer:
11,07
